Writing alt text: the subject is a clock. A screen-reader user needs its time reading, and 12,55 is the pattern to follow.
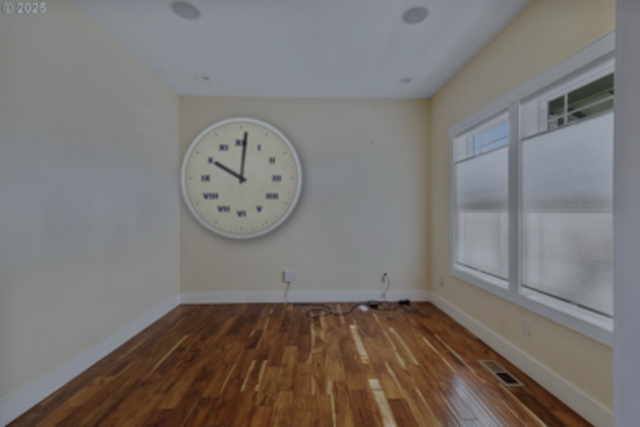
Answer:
10,01
